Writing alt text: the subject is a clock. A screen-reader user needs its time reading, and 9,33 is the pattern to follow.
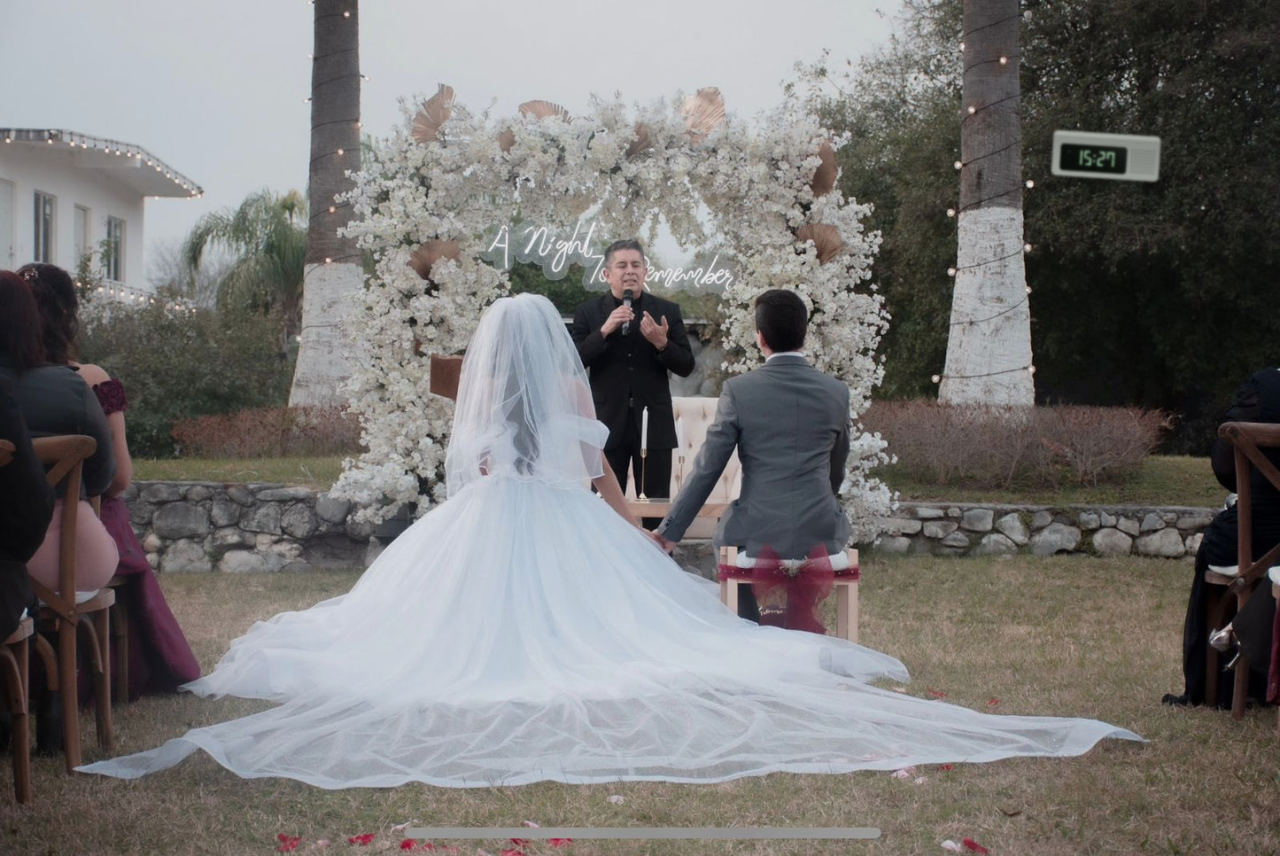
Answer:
15,27
